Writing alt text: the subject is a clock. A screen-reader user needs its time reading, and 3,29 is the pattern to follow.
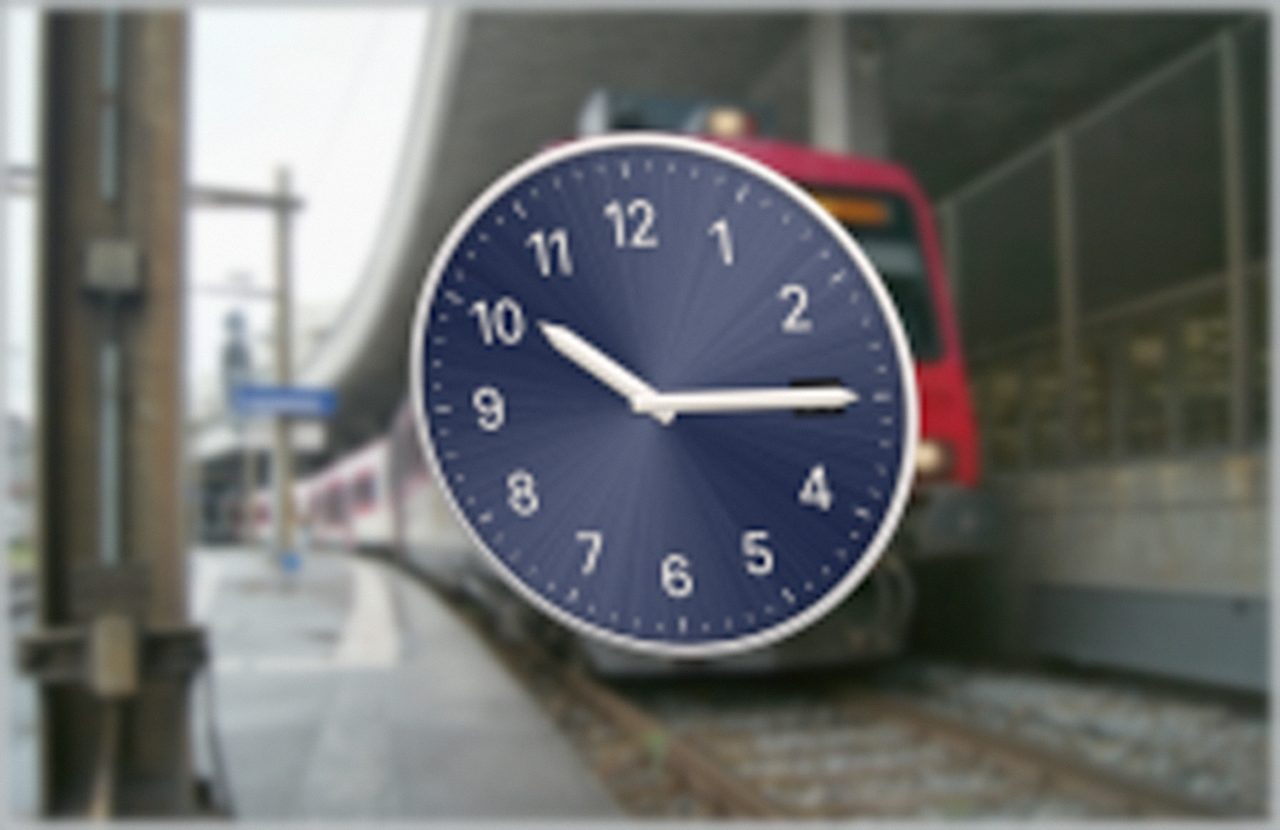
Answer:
10,15
